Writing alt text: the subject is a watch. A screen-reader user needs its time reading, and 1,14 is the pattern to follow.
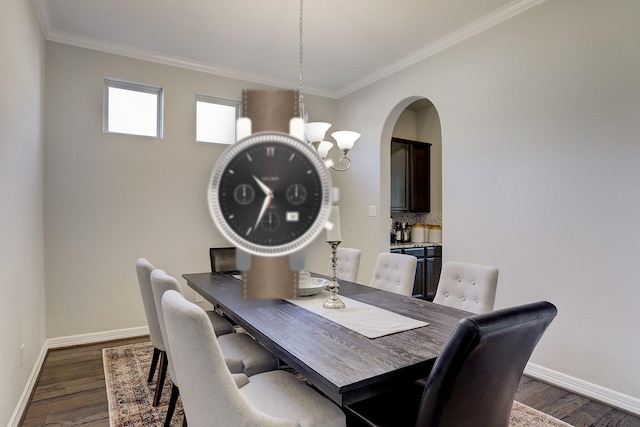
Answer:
10,34
